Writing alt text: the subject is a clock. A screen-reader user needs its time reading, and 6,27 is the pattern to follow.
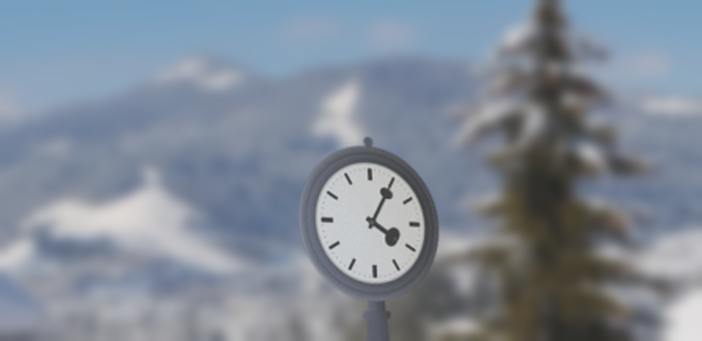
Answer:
4,05
